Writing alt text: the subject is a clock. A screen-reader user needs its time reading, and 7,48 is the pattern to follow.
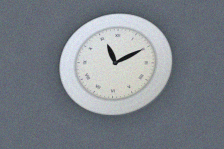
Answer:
11,10
